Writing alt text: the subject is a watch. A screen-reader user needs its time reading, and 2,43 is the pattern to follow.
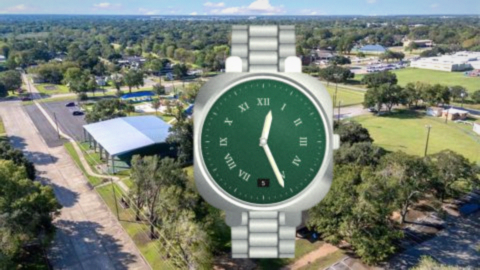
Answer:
12,26
